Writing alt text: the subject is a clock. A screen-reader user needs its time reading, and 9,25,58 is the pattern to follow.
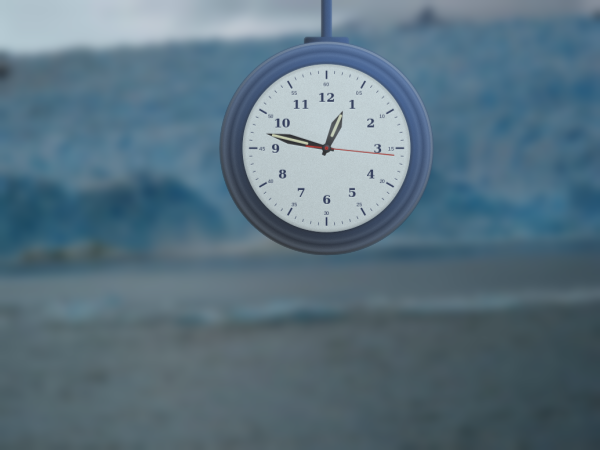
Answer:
12,47,16
